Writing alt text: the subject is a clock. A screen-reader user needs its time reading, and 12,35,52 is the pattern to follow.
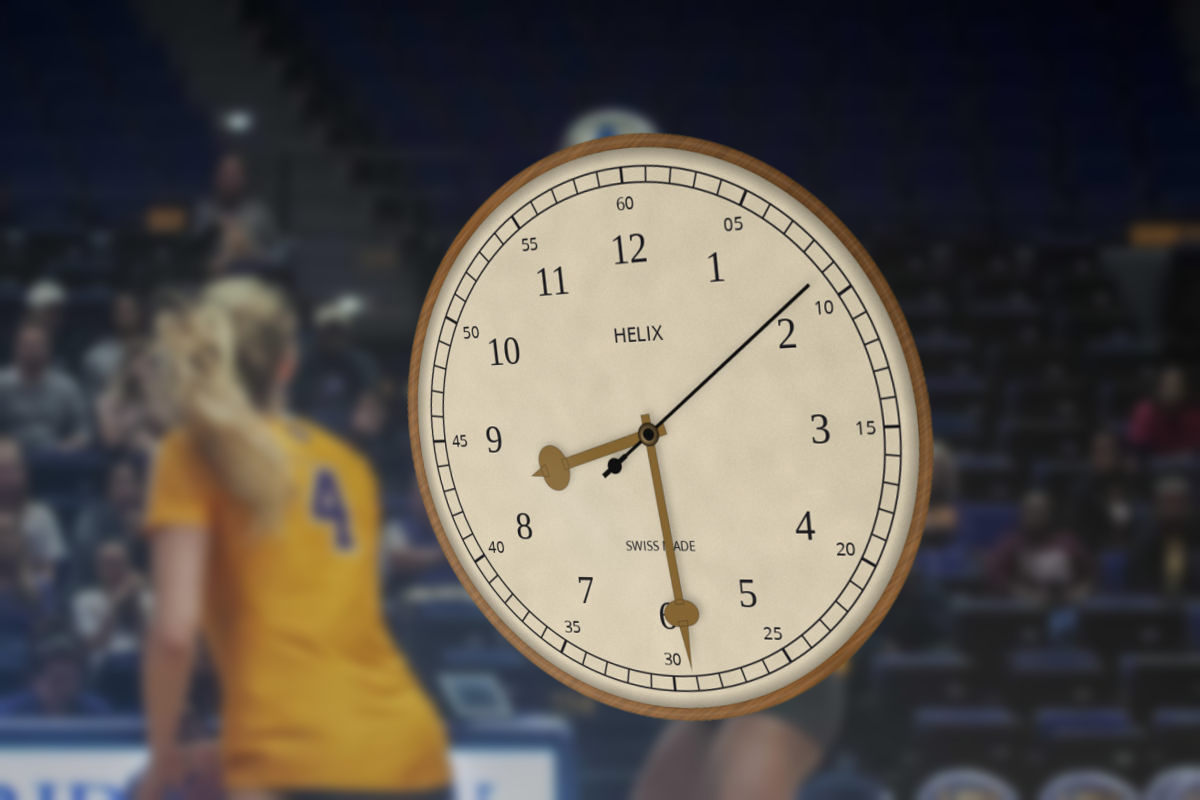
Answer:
8,29,09
